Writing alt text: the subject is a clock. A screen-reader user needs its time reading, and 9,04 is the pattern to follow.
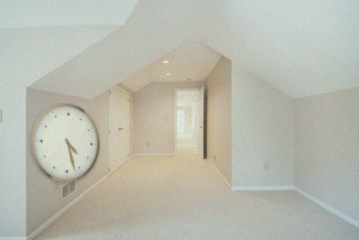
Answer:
4,27
